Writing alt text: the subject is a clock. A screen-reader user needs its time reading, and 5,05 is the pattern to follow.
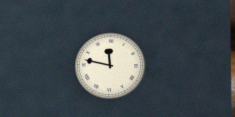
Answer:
11,47
